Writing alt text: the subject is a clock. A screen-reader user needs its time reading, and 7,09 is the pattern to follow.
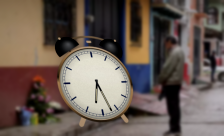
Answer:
6,27
